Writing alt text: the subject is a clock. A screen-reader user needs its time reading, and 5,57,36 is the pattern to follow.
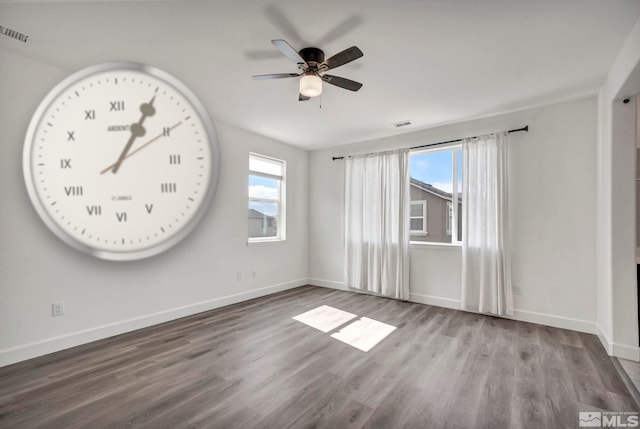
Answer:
1,05,10
